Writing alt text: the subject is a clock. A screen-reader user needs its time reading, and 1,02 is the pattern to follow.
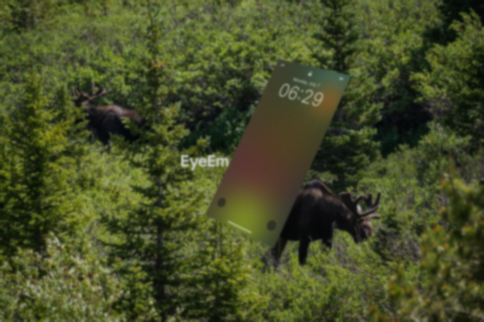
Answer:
6,29
